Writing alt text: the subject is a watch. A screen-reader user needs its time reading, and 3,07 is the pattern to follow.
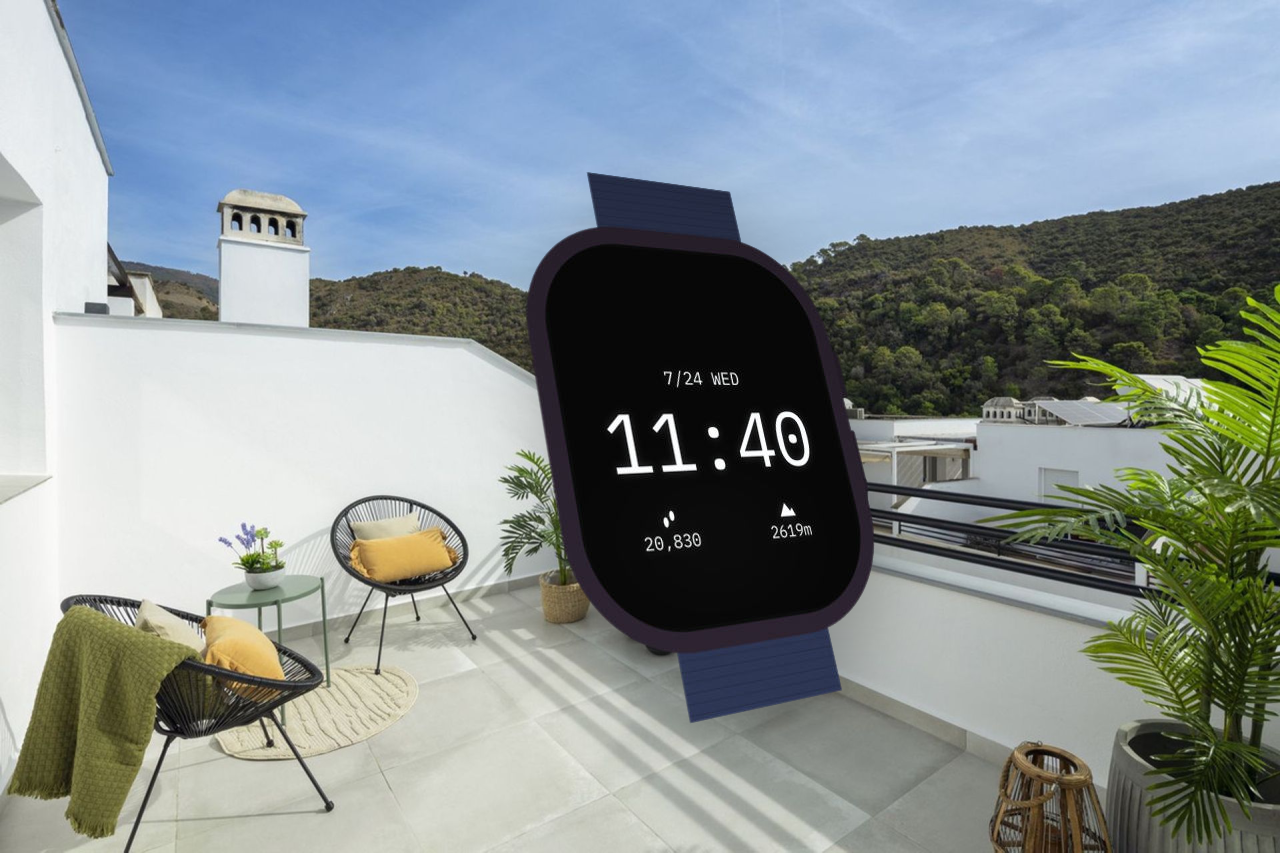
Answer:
11,40
